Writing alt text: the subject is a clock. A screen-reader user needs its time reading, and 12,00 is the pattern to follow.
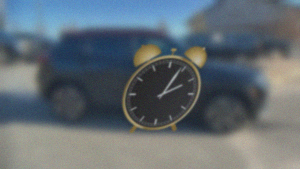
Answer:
2,04
